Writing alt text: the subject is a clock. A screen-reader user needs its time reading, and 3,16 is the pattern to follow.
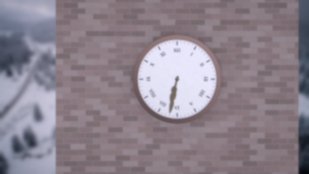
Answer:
6,32
